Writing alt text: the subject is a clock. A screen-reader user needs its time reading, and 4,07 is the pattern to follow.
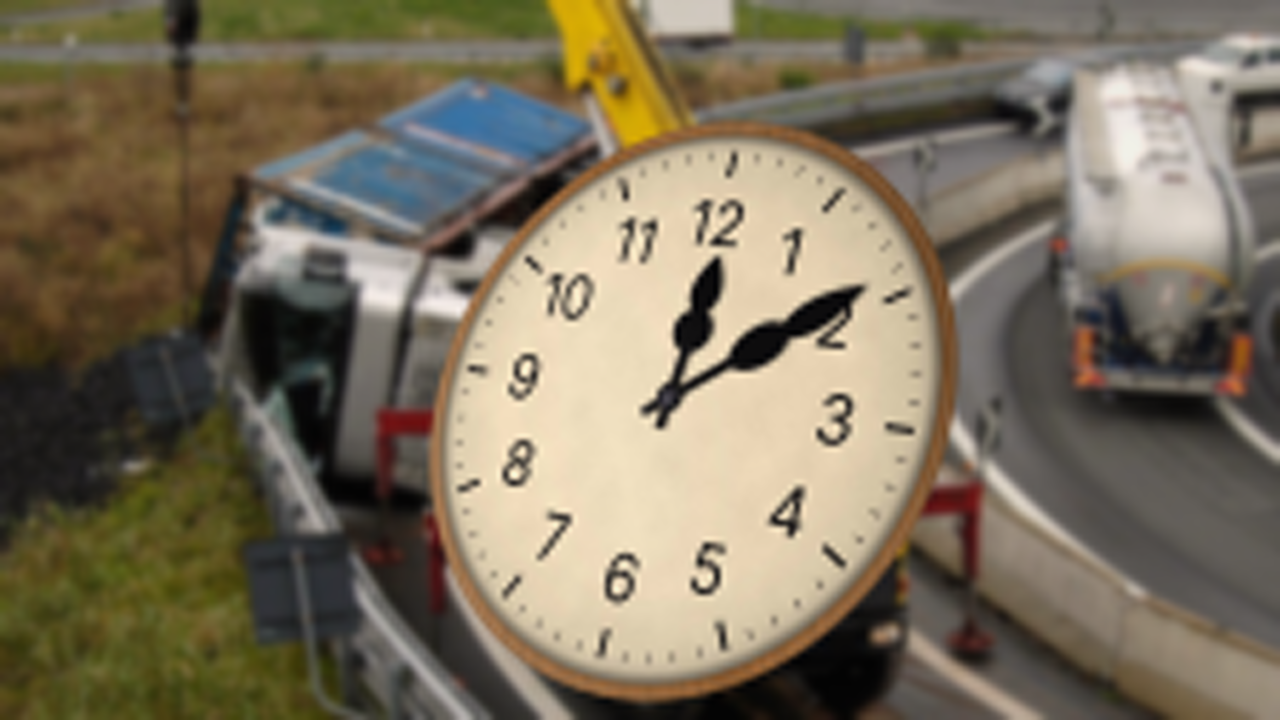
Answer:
12,09
